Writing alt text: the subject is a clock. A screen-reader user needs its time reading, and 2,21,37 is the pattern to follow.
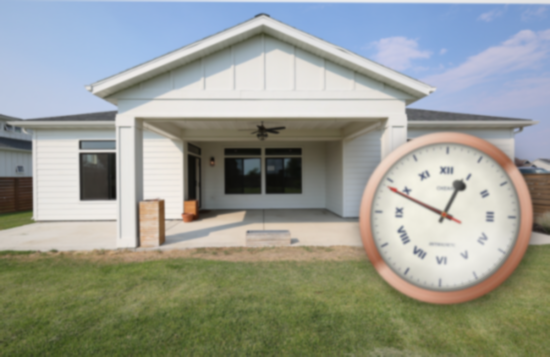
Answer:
12,48,49
